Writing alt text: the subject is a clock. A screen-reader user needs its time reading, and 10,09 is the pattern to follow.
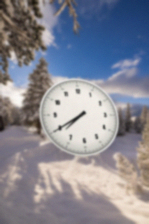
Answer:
7,40
